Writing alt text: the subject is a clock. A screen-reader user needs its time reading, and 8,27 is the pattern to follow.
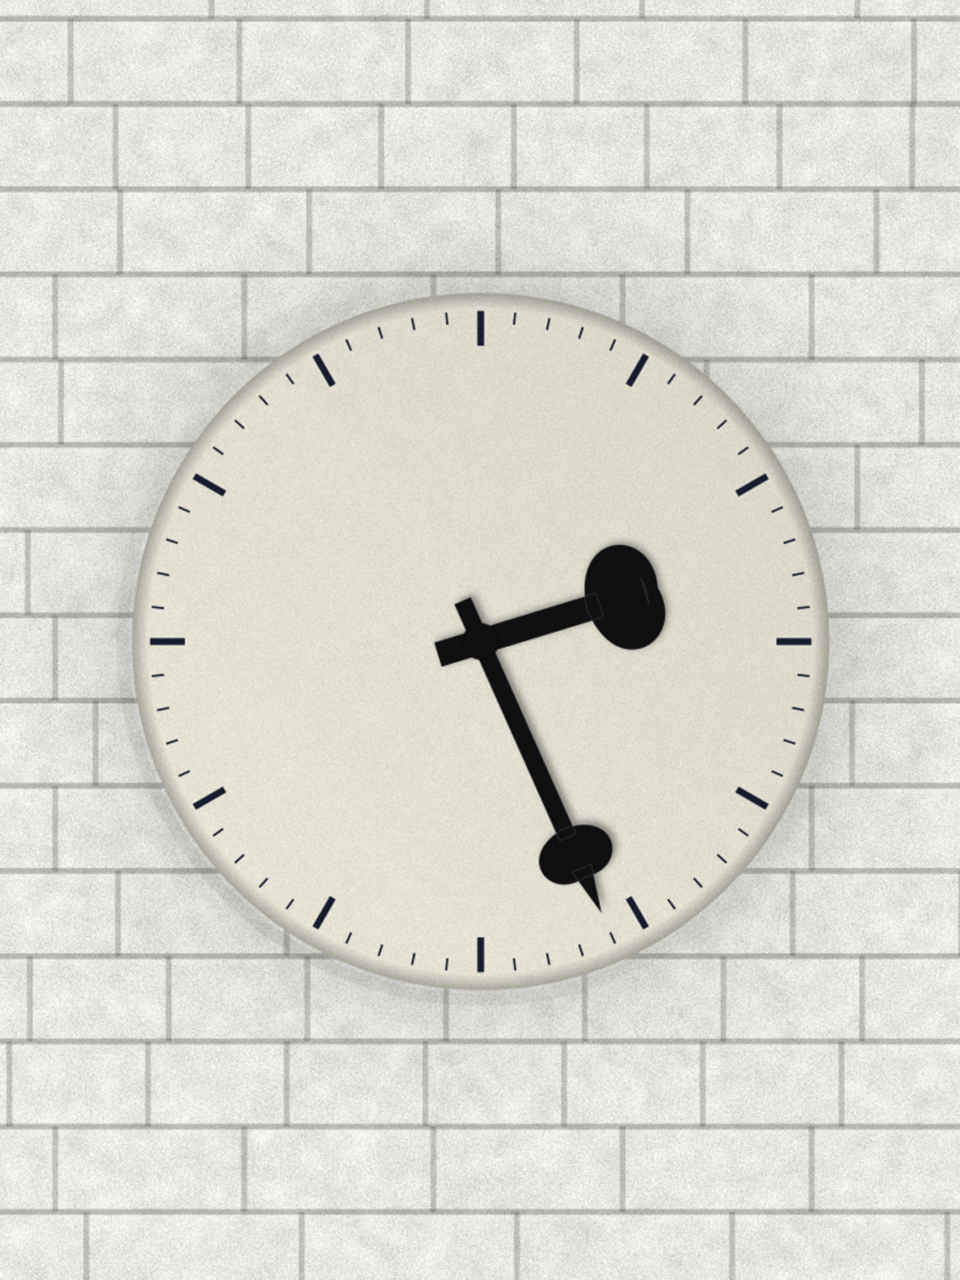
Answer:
2,26
